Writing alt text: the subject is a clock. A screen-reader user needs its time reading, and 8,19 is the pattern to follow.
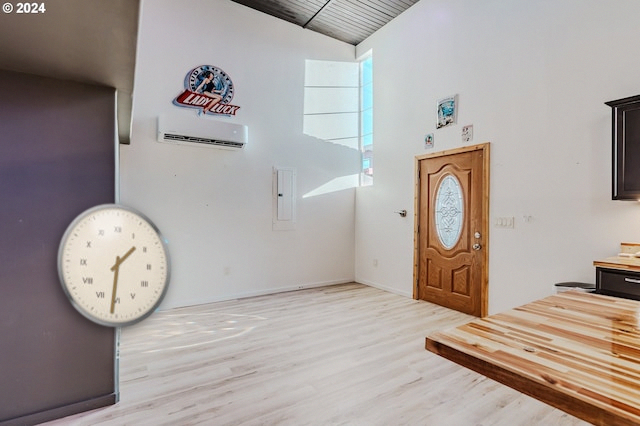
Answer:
1,31
